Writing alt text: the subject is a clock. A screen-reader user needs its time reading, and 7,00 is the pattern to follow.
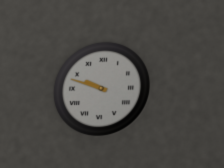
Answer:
9,48
